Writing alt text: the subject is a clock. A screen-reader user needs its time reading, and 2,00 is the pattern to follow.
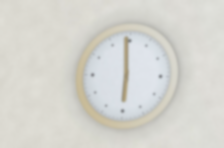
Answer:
5,59
